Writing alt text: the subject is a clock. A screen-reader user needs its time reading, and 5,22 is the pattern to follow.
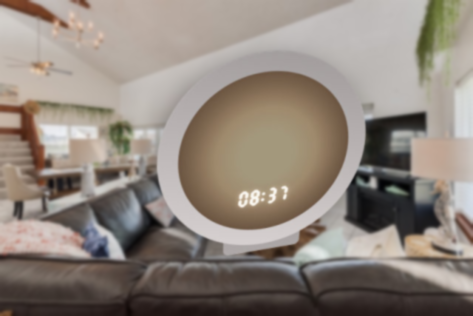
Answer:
8,37
